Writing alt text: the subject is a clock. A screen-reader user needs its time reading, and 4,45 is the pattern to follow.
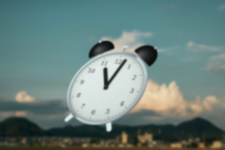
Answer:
11,02
